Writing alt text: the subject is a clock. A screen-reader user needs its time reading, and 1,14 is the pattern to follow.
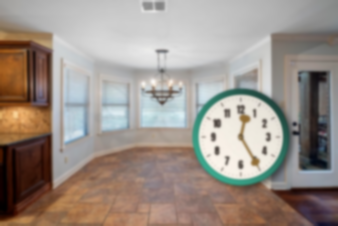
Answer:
12,25
